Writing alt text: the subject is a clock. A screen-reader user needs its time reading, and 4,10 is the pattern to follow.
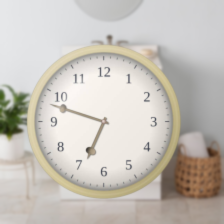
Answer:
6,48
